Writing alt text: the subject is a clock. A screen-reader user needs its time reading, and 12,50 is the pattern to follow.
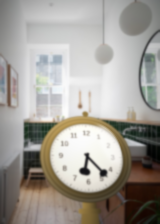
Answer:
6,23
